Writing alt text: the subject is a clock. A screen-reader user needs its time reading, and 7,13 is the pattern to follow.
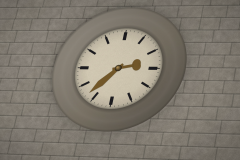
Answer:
2,37
